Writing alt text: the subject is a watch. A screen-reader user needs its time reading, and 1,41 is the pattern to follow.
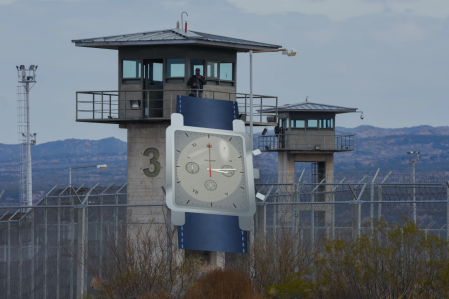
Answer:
3,14
